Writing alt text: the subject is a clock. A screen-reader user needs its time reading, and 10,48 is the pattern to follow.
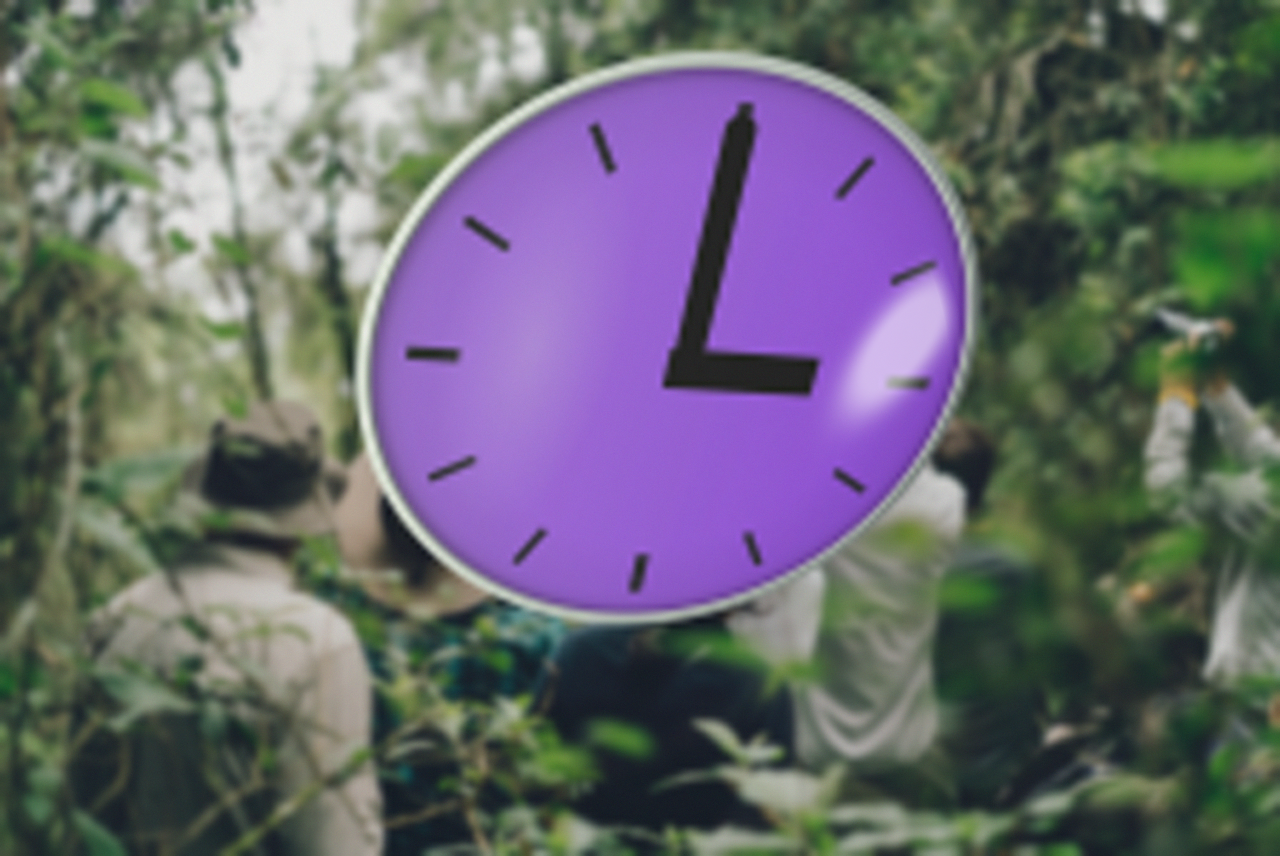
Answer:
3,00
